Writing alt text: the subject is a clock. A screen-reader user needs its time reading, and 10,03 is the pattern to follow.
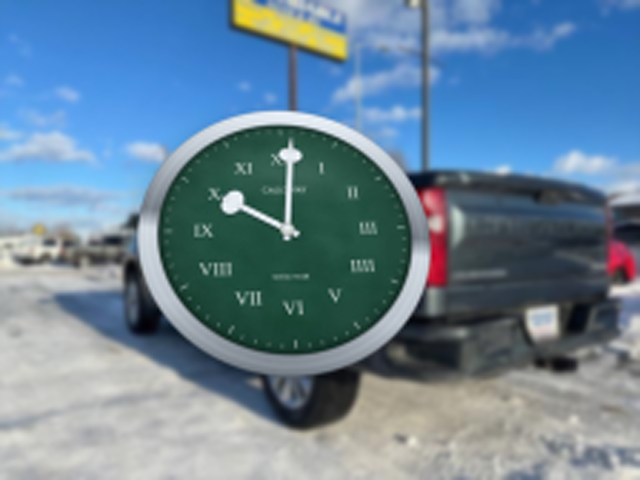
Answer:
10,01
